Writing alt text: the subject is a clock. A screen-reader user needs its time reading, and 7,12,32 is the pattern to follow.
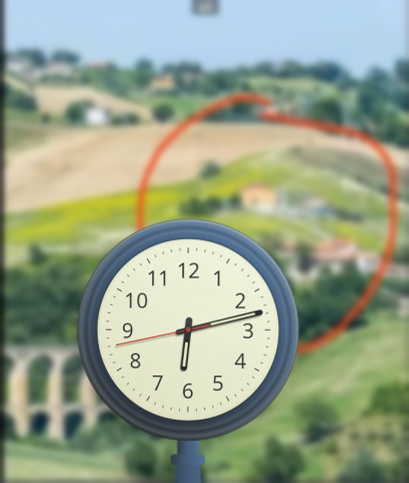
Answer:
6,12,43
